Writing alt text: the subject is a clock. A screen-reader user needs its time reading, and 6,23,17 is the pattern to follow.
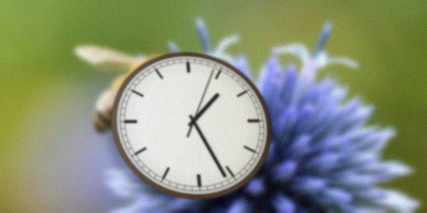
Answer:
1,26,04
